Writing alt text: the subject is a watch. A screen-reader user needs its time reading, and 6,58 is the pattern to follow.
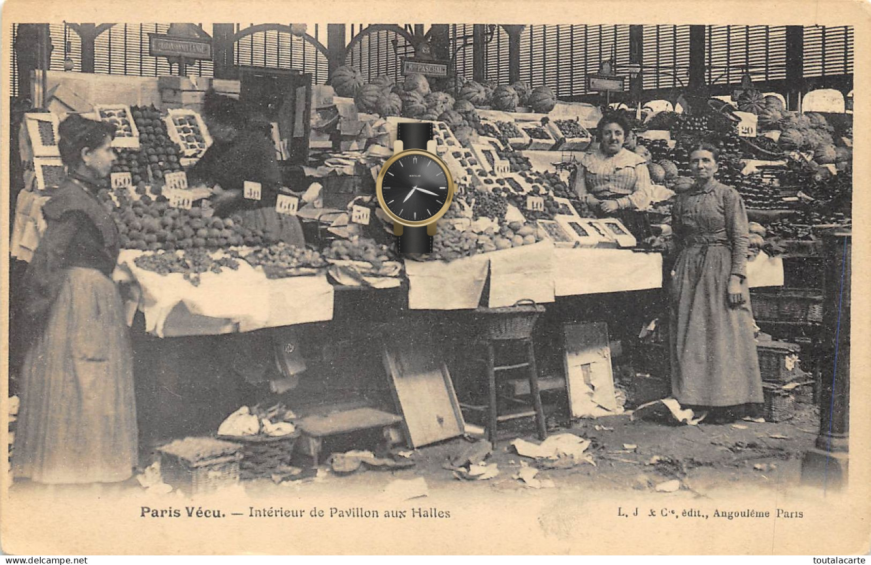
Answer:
7,18
